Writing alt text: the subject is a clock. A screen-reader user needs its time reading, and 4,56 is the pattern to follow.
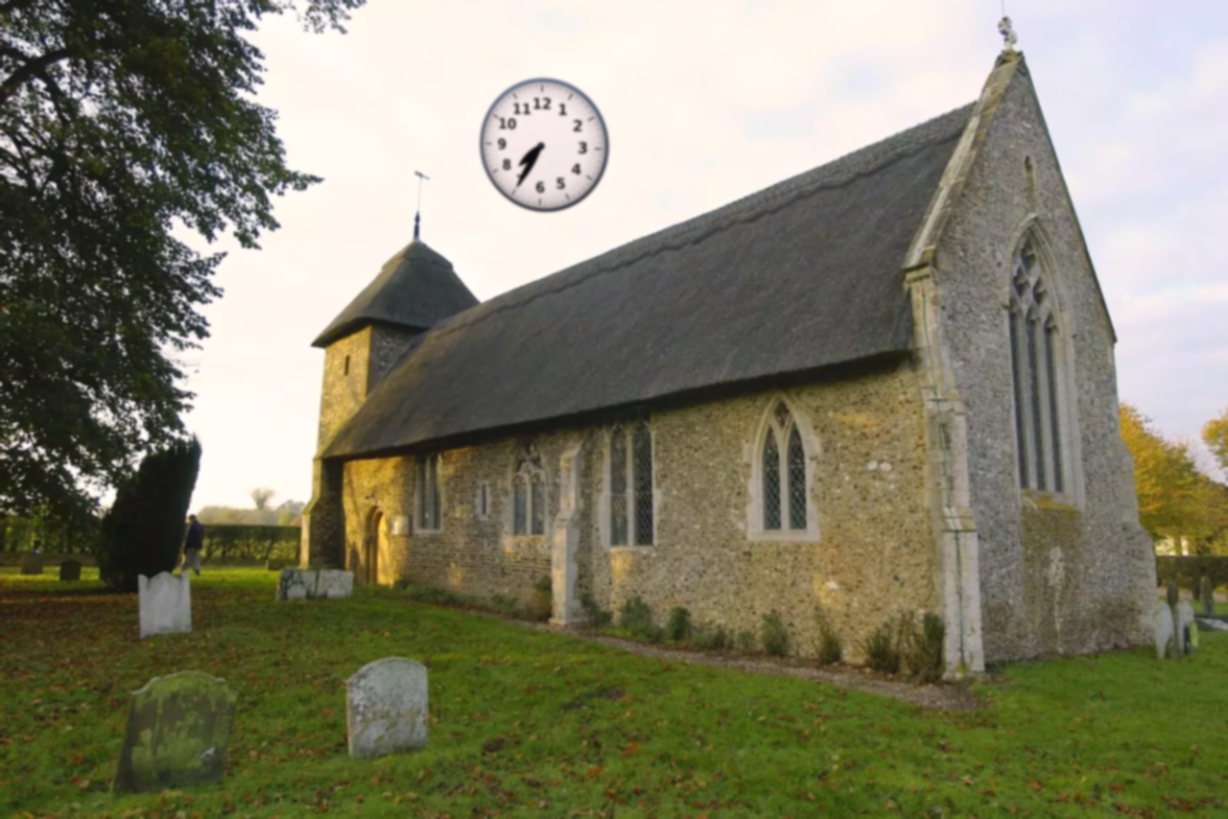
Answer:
7,35
